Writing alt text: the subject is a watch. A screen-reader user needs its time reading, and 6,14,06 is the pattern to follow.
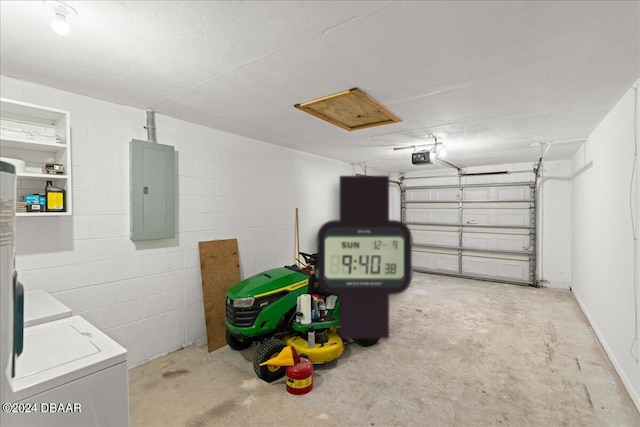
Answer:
9,40,38
